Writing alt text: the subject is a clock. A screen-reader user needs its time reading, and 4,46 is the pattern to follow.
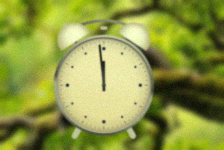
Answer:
11,59
